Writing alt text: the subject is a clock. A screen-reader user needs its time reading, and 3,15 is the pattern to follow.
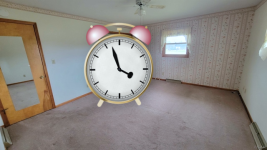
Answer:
3,57
